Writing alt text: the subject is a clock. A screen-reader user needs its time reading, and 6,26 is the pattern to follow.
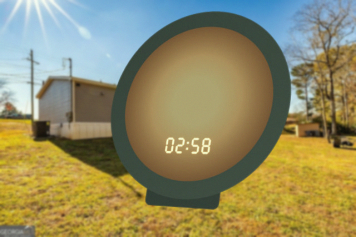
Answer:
2,58
